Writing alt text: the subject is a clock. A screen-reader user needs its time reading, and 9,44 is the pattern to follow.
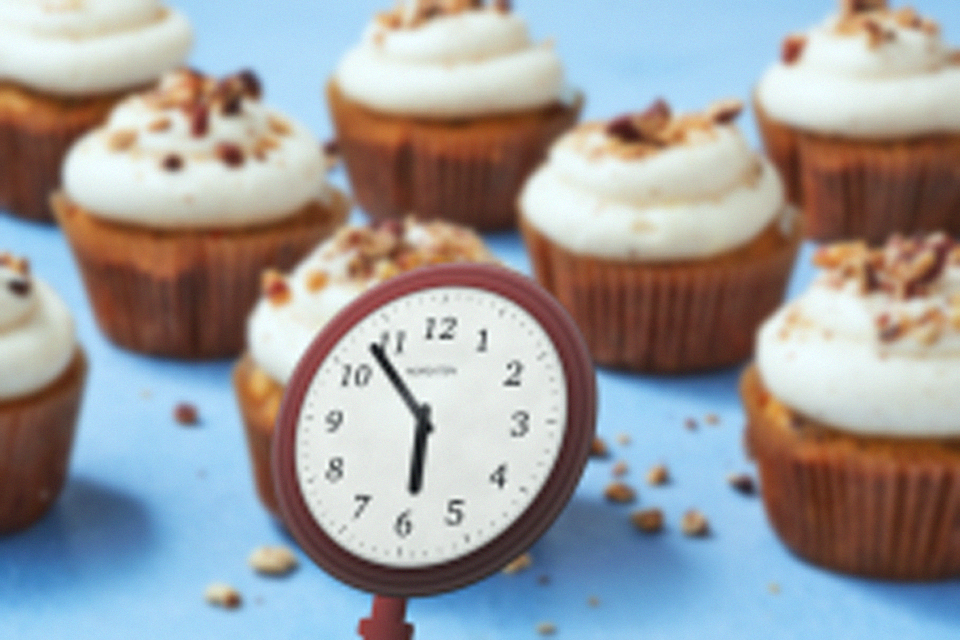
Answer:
5,53
